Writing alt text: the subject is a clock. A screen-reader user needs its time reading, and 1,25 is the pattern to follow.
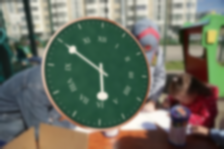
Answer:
5,50
